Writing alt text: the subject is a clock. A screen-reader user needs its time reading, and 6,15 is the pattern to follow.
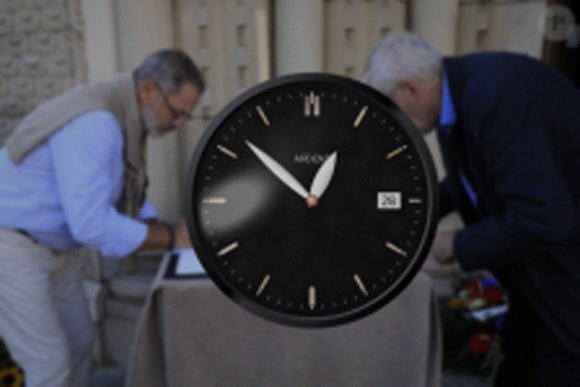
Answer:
12,52
